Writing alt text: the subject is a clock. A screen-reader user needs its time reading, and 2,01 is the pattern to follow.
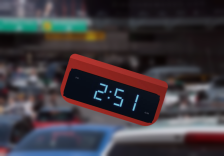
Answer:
2,51
